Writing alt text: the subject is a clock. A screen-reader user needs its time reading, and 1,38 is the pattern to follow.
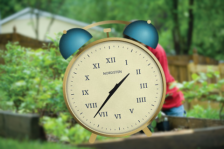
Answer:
1,37
